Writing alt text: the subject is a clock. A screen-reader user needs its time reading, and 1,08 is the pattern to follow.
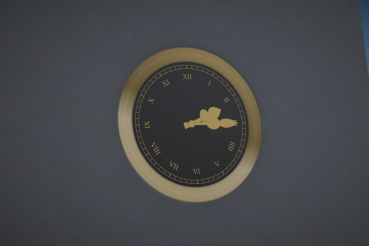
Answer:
2,15
